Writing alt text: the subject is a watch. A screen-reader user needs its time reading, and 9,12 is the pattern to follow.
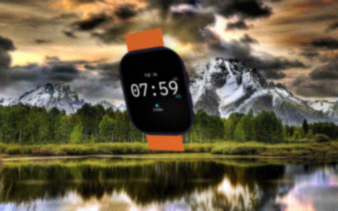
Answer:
7,59
